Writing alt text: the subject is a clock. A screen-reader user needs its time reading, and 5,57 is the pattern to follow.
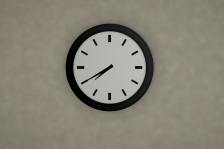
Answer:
7,40
